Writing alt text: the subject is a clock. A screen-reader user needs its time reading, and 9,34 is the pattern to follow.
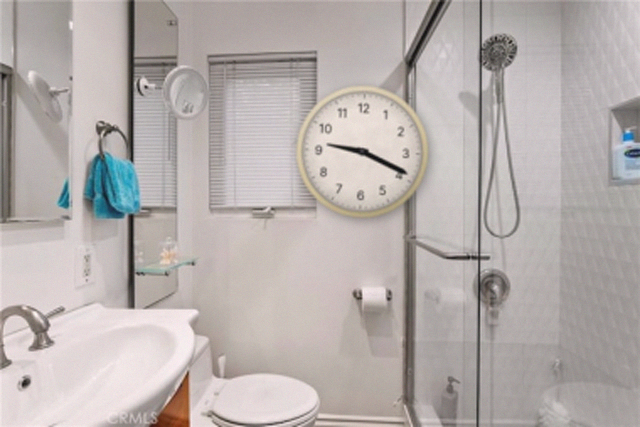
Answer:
9,19
